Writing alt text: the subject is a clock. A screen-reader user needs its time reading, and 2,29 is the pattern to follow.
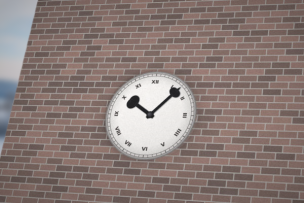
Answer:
10,07
